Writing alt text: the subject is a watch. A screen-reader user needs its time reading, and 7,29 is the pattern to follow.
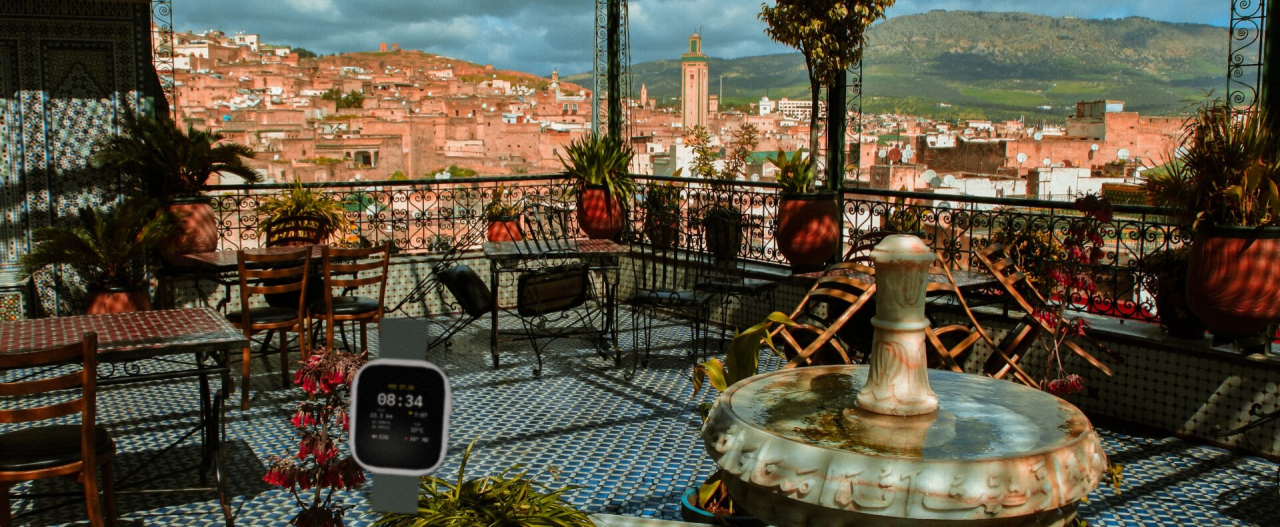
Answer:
8,34
